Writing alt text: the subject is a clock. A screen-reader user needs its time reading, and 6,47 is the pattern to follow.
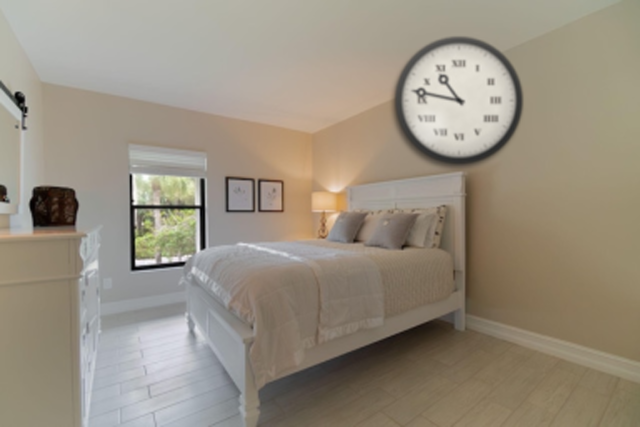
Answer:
10,47
